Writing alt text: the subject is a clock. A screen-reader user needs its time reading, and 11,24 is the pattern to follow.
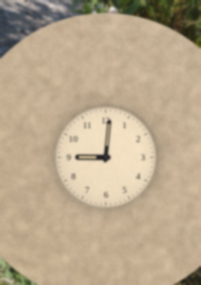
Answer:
9,01
